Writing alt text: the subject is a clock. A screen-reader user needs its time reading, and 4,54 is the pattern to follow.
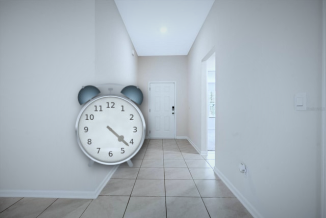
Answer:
4,22
